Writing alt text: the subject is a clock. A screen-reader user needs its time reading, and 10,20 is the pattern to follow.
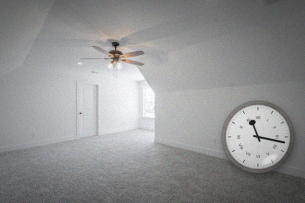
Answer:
11,17
